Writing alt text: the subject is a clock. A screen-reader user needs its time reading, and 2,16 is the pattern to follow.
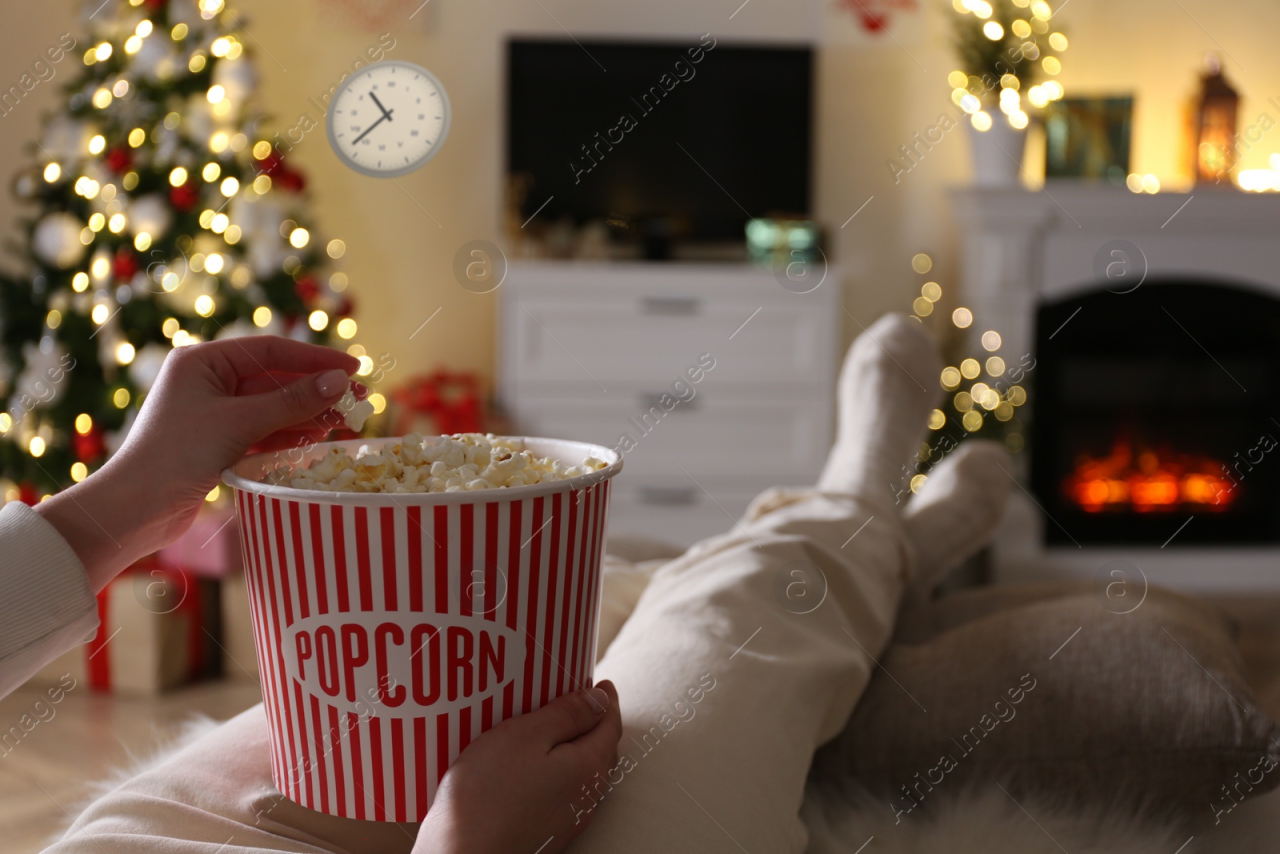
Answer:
10,37
